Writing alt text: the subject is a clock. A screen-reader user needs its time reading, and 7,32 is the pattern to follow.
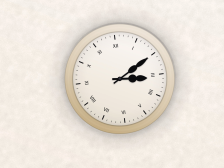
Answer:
3,10
